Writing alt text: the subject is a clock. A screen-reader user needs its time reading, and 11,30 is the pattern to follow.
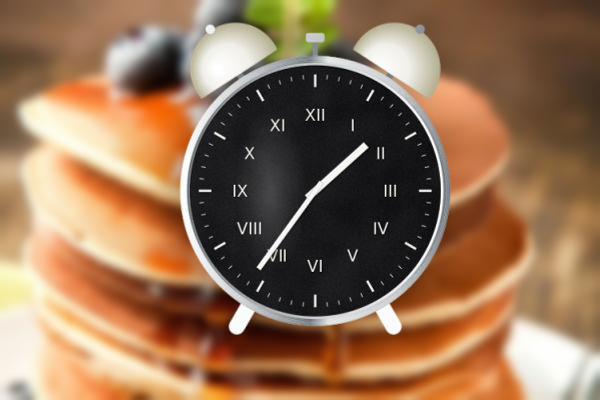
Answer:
1,36
